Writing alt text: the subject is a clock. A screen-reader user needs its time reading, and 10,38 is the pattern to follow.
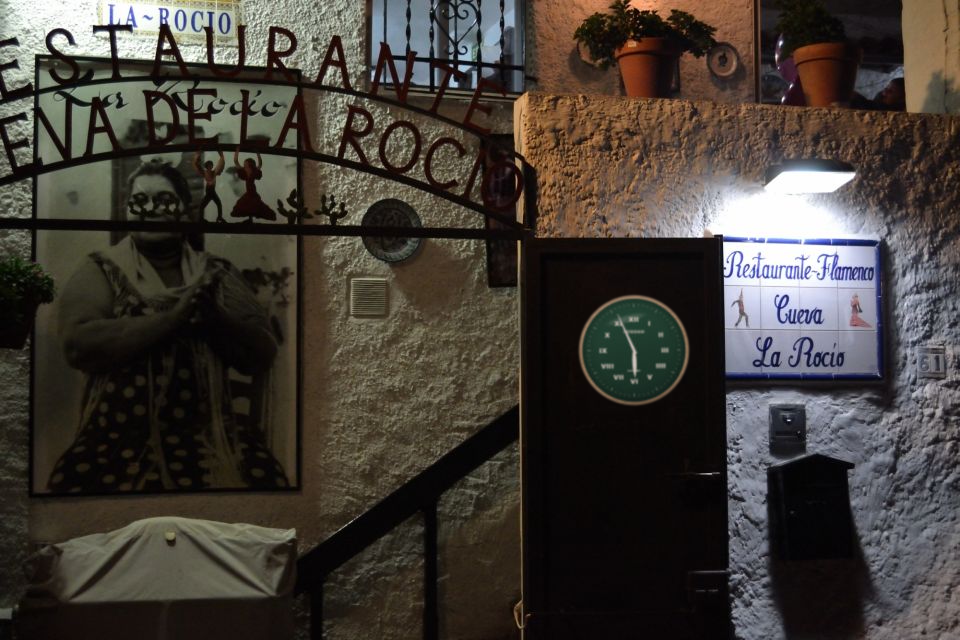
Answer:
5,56
